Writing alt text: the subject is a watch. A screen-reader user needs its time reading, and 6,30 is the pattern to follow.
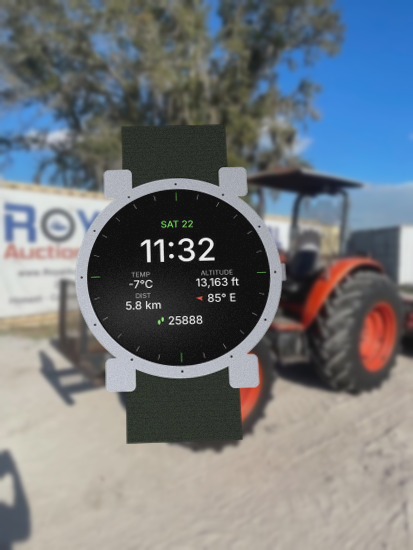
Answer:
11,32
